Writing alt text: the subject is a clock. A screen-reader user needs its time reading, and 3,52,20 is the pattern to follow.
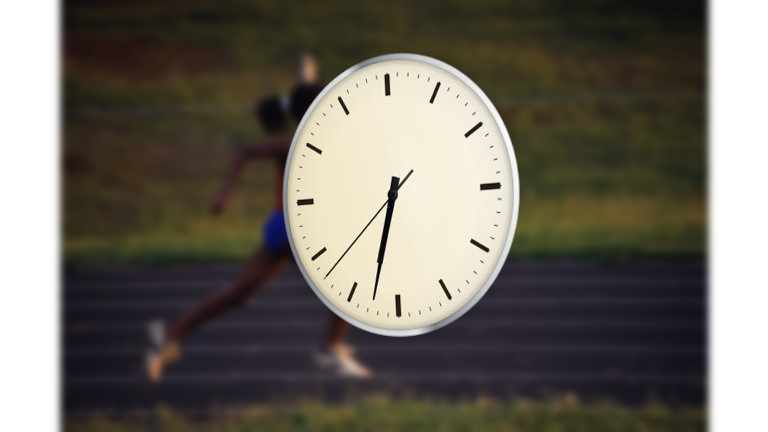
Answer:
6,32,38
